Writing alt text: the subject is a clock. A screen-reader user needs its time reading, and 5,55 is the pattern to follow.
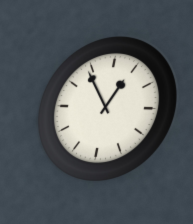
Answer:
12,54
